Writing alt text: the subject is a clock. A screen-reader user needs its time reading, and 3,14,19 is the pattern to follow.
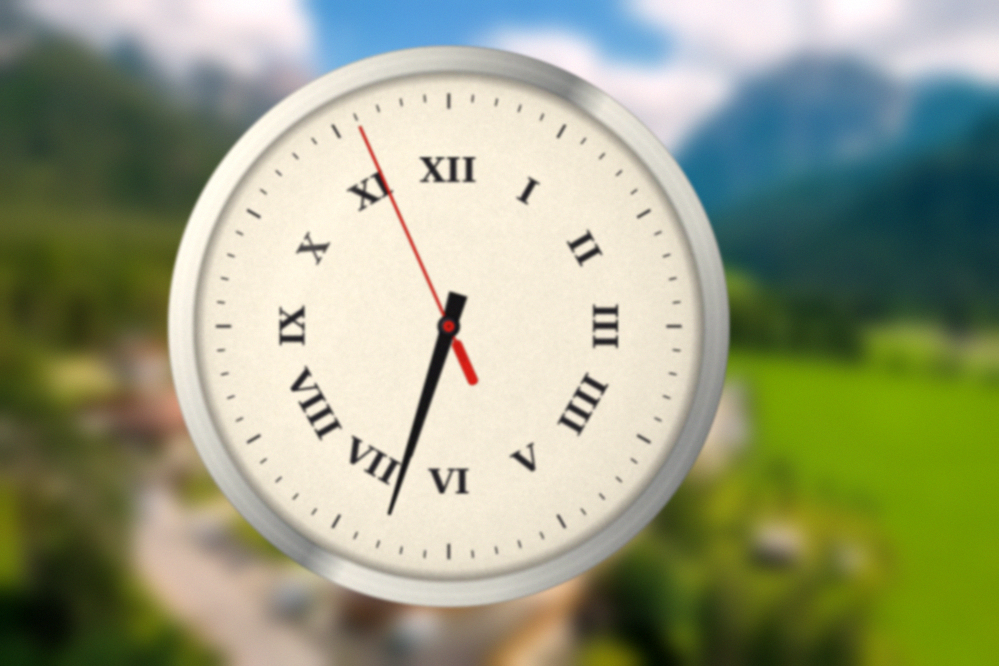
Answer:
6,32,56
